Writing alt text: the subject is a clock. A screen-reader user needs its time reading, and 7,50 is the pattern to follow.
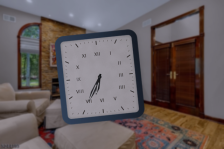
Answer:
6,35
